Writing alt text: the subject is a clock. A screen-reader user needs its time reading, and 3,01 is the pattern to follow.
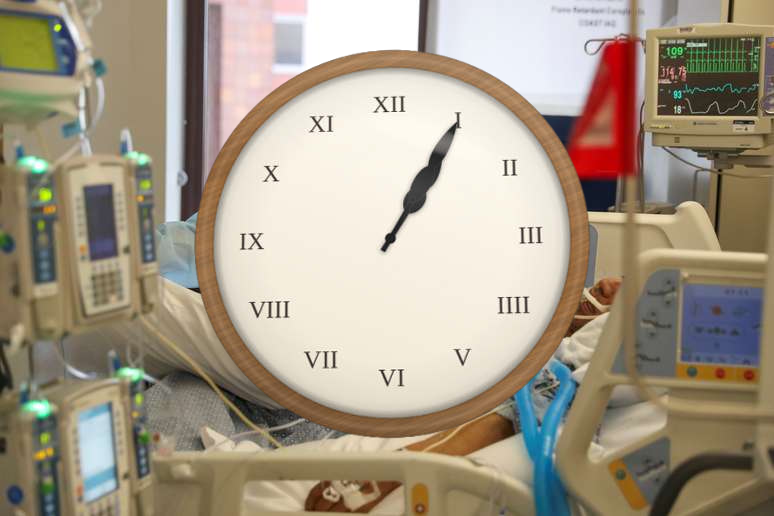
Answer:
1,05
